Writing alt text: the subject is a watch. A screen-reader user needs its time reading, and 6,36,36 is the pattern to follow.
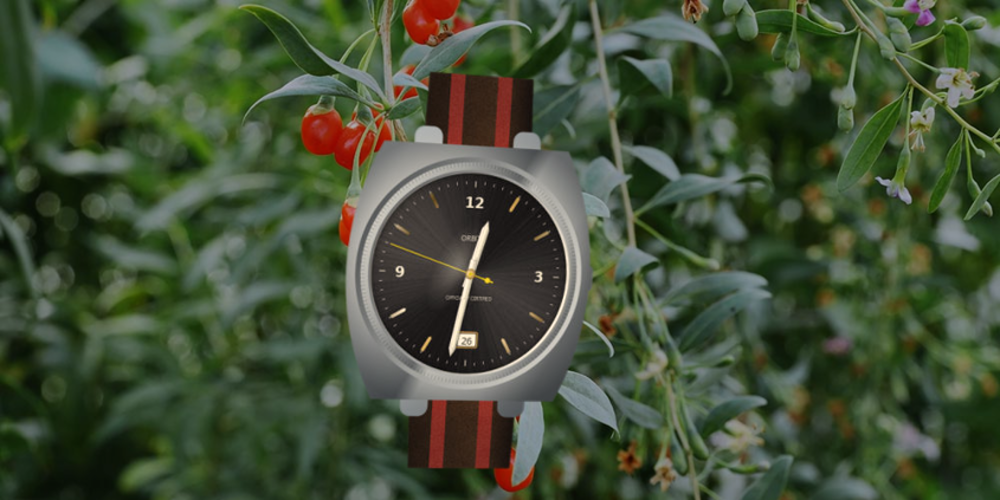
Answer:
12,31,48
